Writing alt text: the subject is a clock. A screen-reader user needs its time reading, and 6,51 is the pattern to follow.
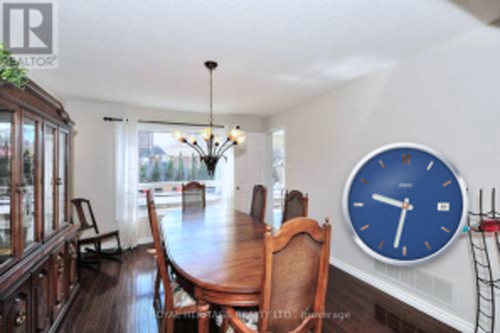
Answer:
9,32
